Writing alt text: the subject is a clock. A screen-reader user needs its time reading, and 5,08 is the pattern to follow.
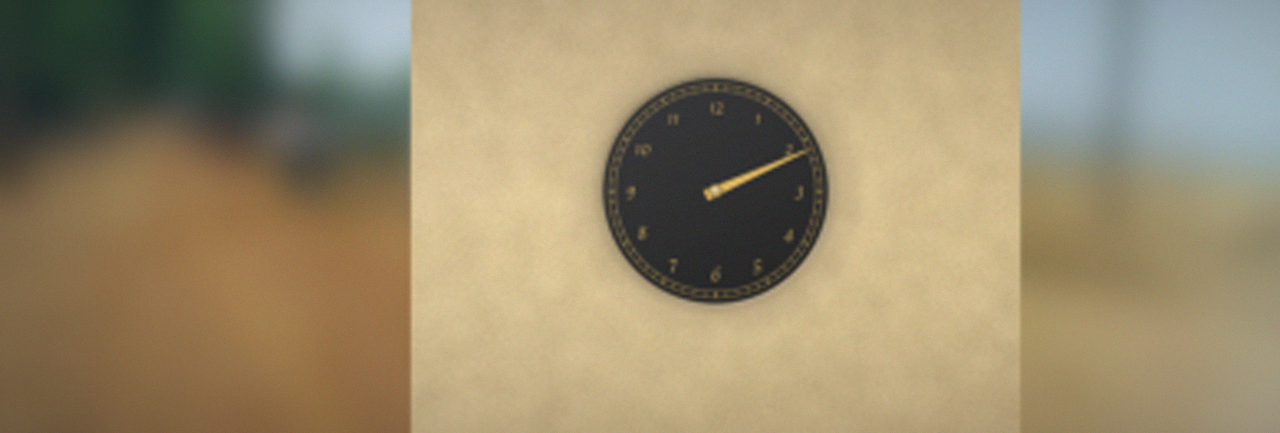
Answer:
2,11
